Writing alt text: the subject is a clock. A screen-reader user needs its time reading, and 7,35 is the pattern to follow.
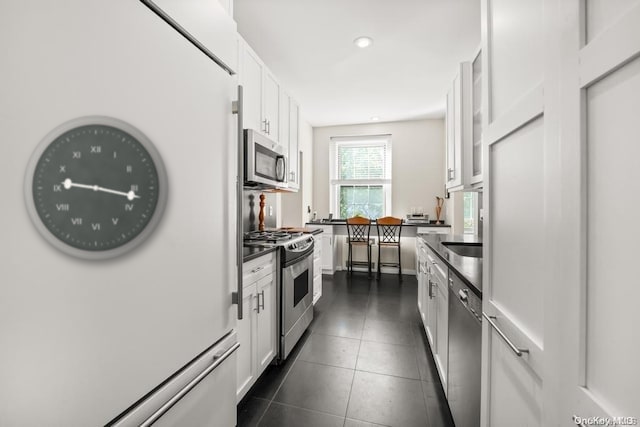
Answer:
9,17
